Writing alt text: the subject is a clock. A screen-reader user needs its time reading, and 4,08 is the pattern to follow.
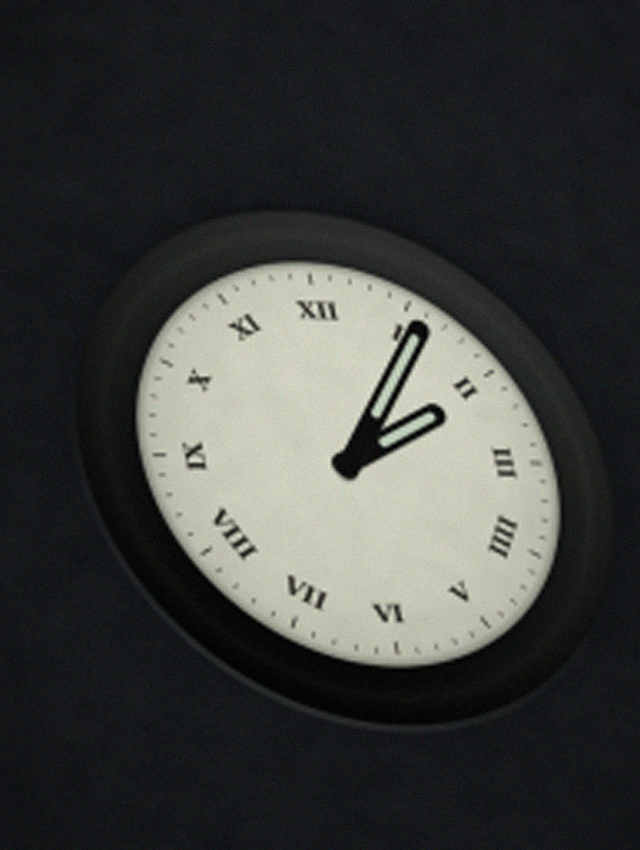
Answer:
2,06
